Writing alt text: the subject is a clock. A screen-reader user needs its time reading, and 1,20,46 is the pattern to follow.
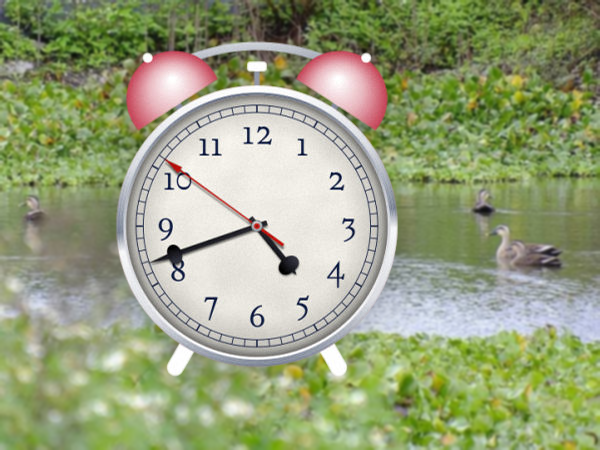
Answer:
4,41,51
